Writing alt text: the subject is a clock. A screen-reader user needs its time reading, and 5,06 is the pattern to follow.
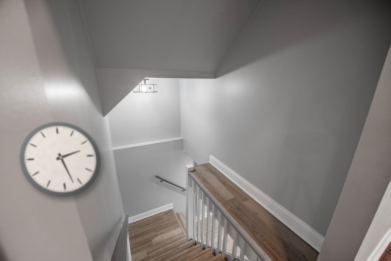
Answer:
2,27
